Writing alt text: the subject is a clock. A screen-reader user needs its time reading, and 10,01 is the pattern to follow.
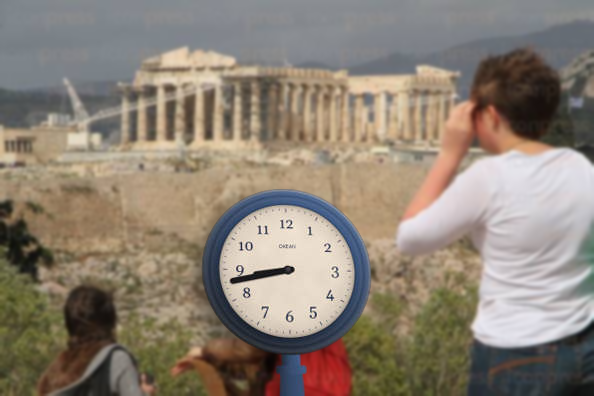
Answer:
8,43
